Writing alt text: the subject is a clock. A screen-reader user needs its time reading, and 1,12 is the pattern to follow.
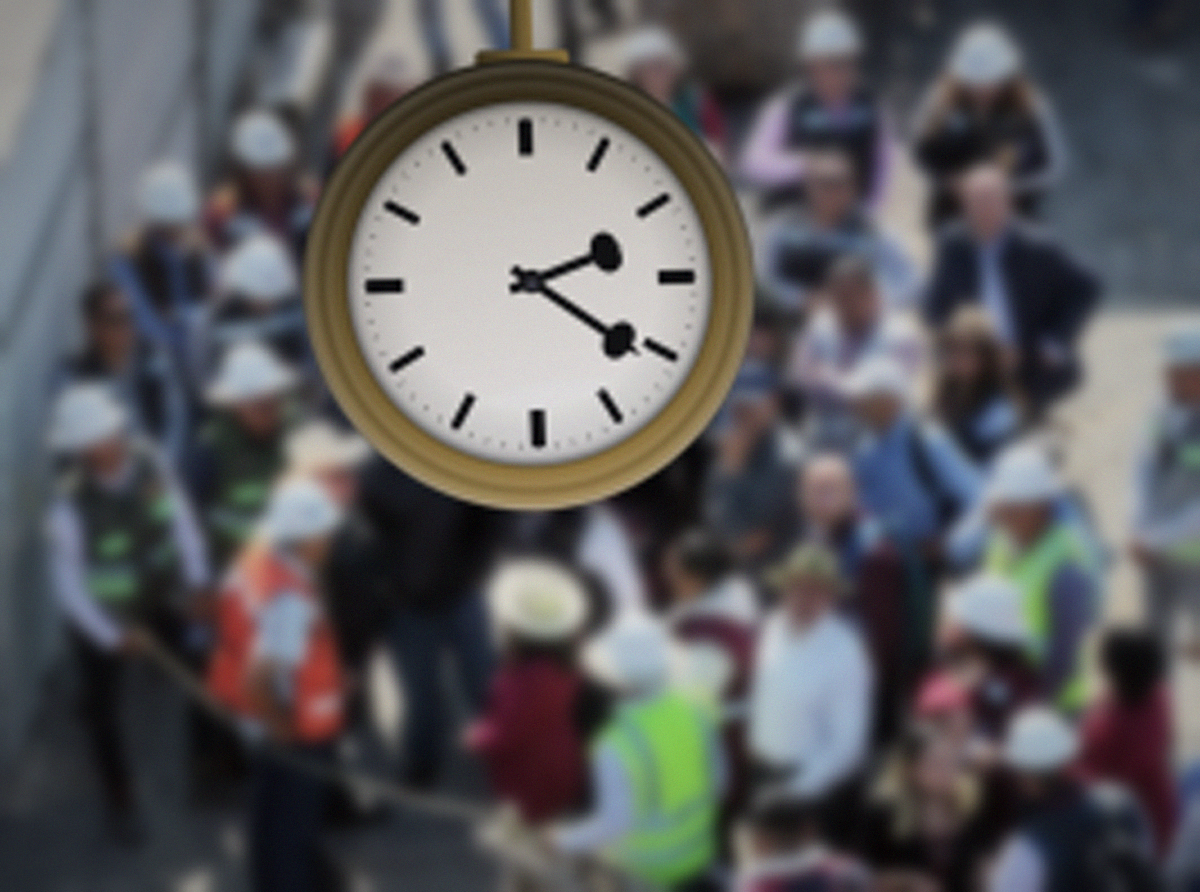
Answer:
2,21
